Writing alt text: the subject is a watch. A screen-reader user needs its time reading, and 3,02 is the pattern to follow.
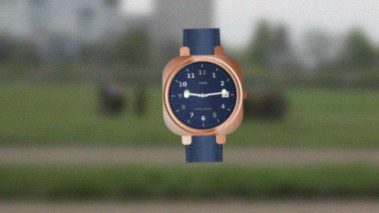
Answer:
9,14
